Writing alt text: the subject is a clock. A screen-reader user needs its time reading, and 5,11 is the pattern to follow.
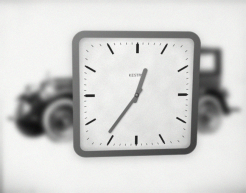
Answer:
12,36
